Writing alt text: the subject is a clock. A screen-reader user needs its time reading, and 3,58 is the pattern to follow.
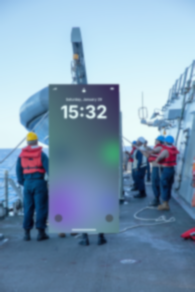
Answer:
15,32
